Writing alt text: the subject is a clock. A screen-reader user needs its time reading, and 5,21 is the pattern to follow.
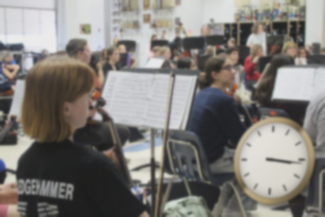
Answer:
3,16
